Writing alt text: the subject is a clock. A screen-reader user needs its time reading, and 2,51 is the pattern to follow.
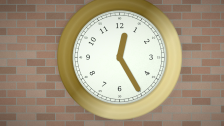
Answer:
12,25
